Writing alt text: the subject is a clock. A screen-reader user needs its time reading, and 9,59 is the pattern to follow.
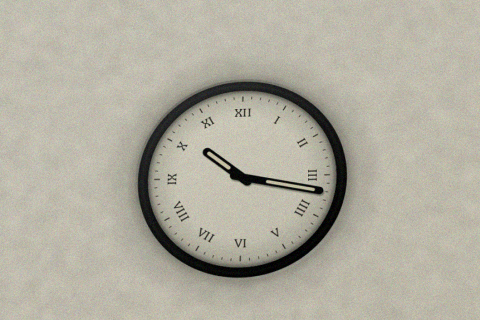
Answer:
10,17
